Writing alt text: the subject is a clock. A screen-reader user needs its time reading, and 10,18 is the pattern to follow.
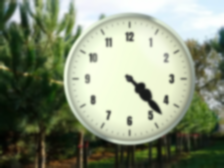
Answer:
4,23
